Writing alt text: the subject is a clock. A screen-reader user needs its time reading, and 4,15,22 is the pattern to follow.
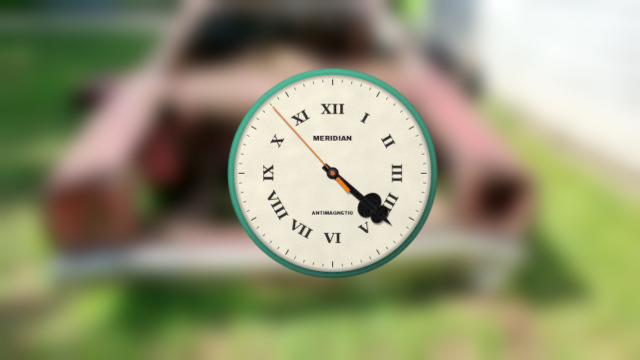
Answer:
4,21,53
